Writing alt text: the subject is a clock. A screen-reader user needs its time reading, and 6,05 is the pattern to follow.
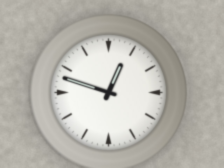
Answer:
12,48
